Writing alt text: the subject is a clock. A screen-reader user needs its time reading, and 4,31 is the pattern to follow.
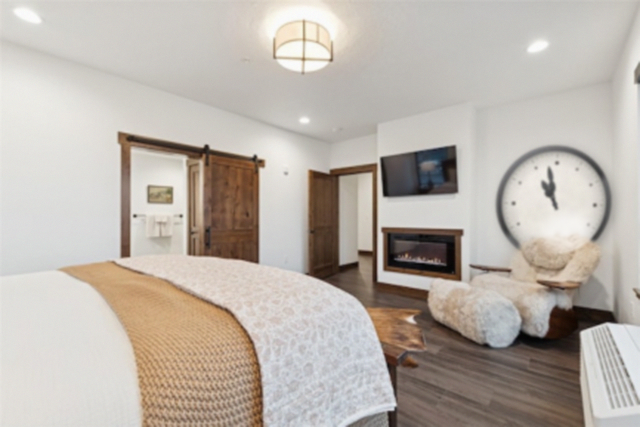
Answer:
10,58
